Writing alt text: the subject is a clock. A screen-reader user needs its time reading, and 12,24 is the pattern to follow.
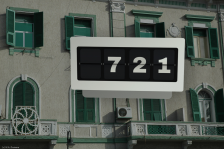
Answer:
7,21
